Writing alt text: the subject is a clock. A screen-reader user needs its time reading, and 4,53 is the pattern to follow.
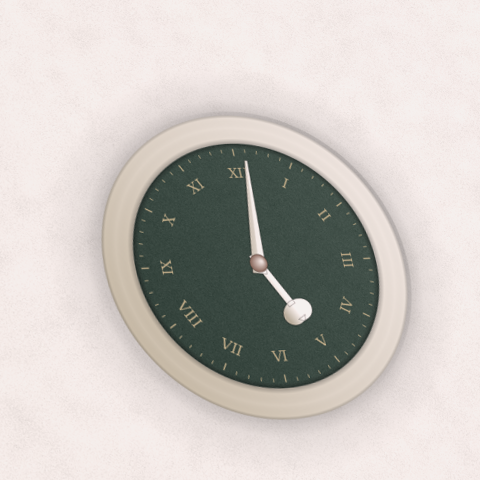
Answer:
5,01
